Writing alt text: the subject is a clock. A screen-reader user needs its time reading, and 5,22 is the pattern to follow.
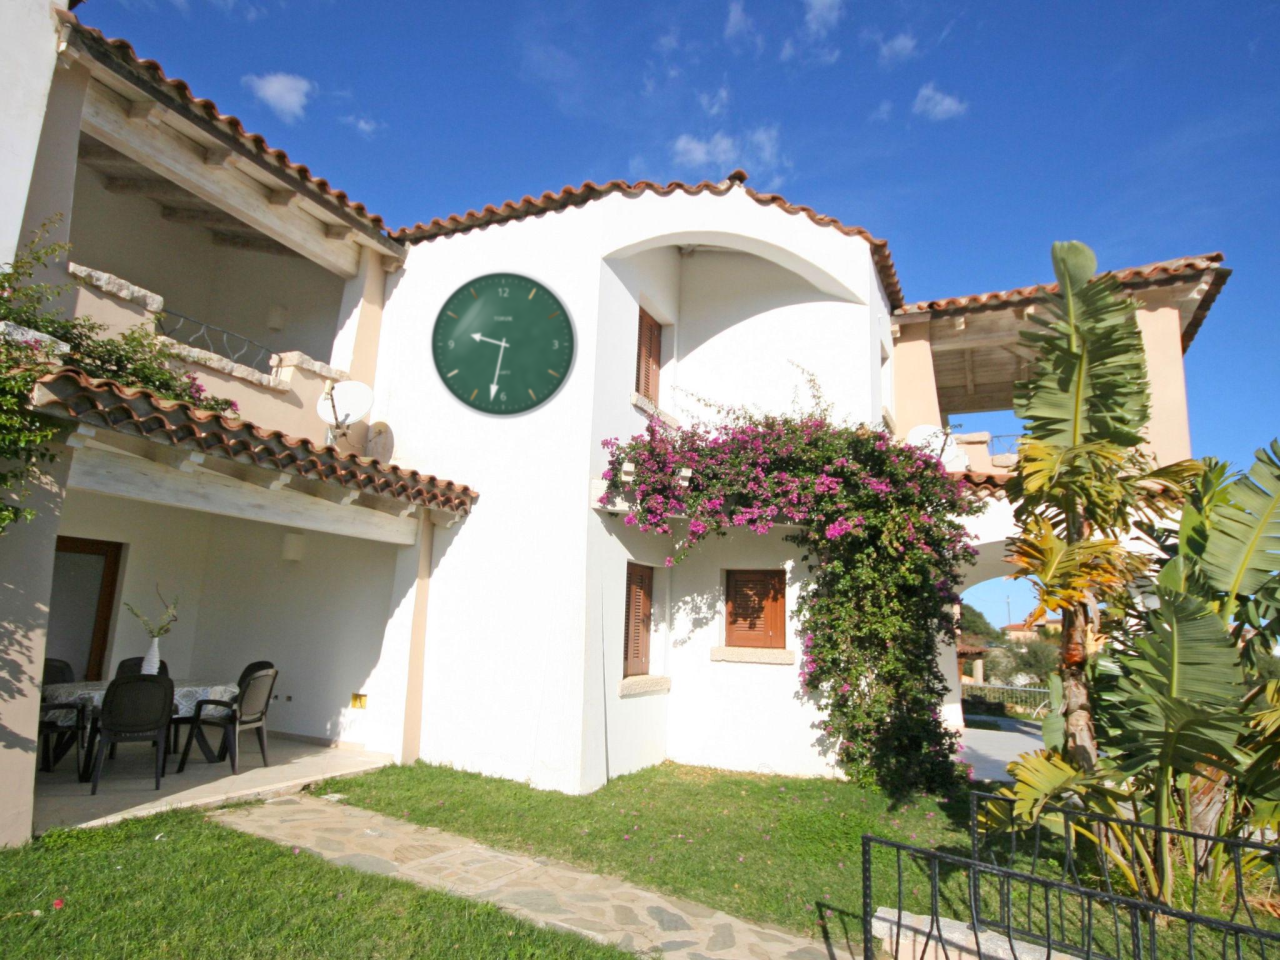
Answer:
9,32
